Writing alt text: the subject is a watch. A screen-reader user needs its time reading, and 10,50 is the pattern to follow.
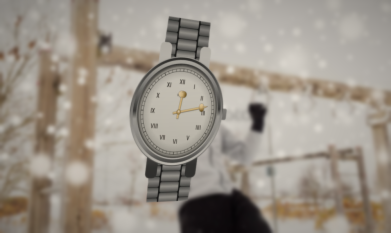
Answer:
12,13
